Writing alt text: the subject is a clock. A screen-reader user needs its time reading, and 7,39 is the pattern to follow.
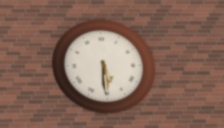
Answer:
5,30
